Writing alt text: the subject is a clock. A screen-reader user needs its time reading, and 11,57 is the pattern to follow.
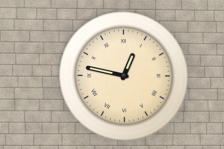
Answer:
12,47
